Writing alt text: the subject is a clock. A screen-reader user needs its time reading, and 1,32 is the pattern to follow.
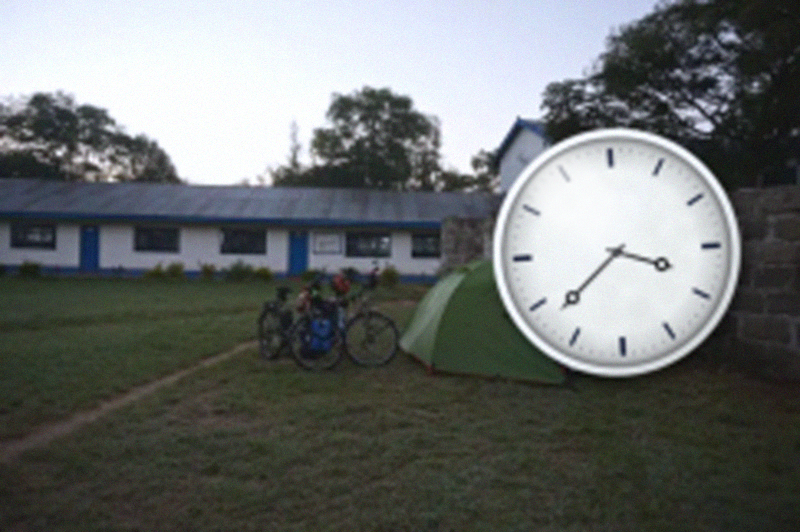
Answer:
3,38
